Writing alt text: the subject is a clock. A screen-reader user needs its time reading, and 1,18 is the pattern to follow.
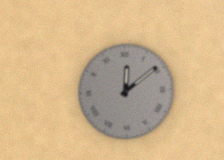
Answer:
12,09
